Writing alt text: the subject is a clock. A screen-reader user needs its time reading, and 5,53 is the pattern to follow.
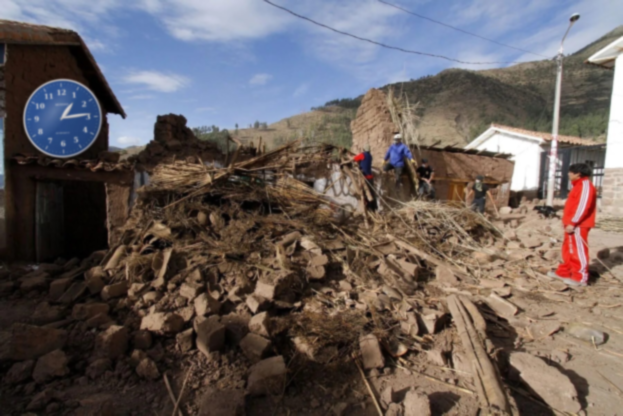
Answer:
1,14
